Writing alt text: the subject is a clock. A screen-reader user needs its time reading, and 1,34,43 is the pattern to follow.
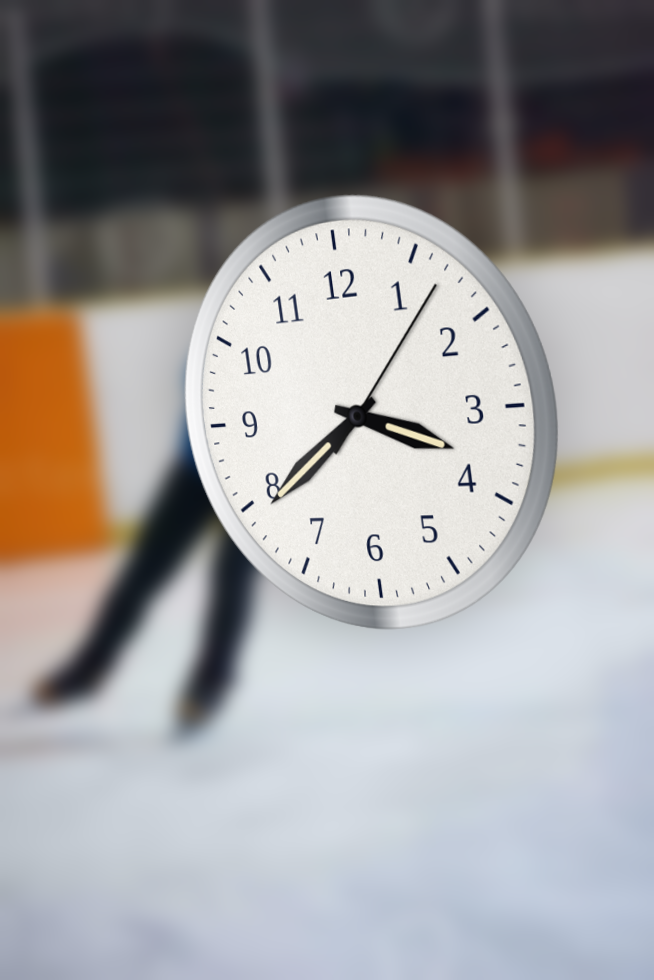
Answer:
3,39,07
